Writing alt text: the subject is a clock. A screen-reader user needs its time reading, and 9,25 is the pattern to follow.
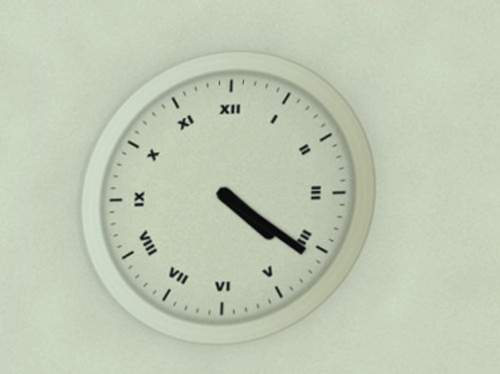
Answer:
4,21
